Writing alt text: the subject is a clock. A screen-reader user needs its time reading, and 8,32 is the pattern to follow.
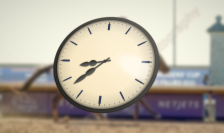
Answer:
8,38
